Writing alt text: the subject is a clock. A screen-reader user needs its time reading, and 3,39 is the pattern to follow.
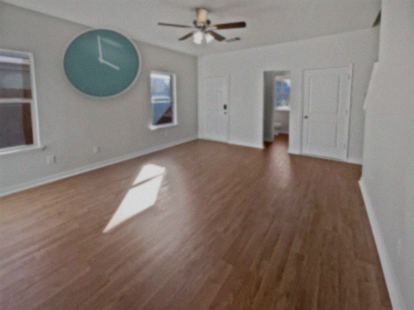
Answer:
3,59
